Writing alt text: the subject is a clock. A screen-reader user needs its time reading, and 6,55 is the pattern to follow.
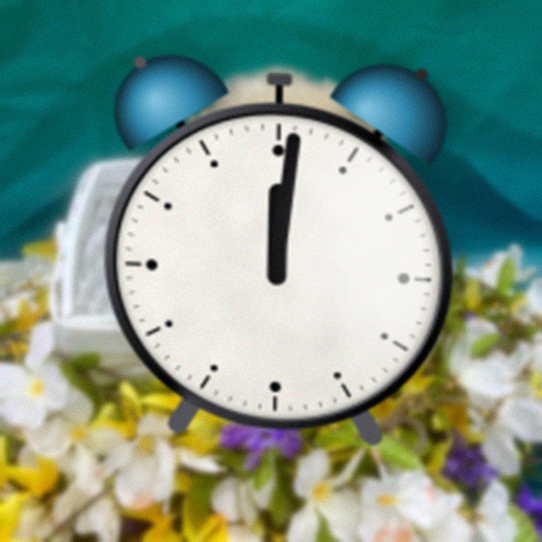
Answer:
12,01
